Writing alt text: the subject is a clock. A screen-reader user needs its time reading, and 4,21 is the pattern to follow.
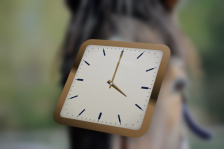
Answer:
4,00
